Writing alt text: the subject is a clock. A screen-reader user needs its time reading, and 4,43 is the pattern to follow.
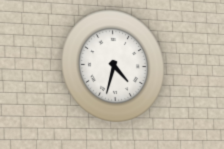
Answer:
4,33
